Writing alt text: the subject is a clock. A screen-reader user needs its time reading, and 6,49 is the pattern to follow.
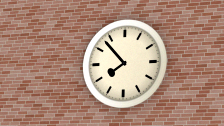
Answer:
7,53
